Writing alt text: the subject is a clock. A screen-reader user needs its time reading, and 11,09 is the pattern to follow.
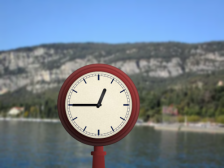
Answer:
12,45
